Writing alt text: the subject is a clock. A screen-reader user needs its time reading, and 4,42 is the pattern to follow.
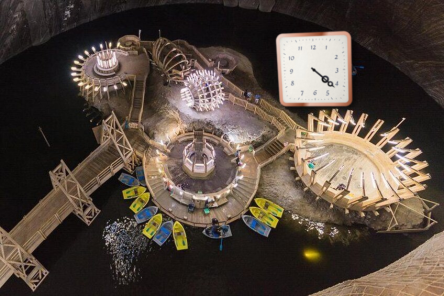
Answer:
4,22
